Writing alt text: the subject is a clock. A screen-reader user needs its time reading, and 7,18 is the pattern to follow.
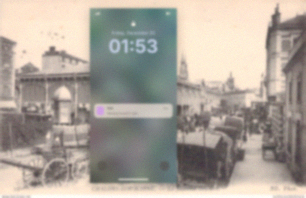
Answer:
1,53
